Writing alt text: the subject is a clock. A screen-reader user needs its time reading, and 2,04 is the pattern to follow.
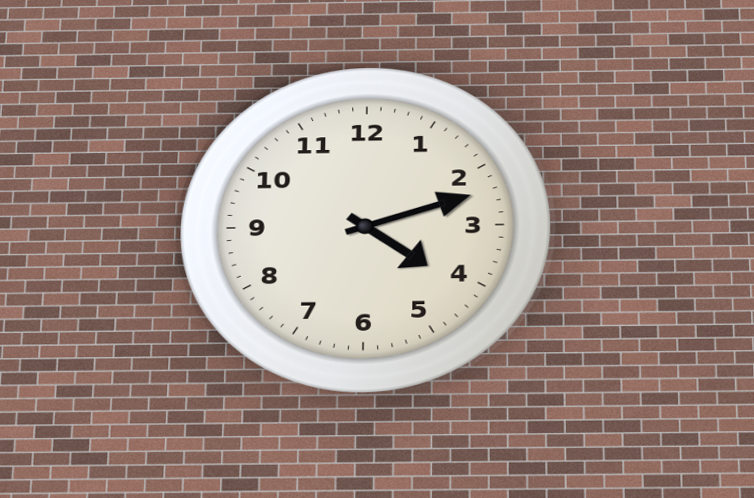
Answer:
4,12
